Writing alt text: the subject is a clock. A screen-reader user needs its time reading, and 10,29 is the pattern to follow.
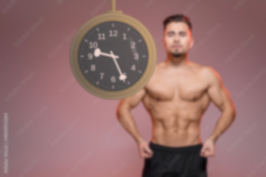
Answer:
9,26
